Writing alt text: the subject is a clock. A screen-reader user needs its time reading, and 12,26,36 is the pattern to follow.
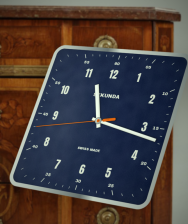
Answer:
11,16,43
